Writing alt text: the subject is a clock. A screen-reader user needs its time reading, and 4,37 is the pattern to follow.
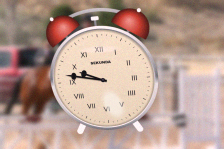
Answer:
9,47
